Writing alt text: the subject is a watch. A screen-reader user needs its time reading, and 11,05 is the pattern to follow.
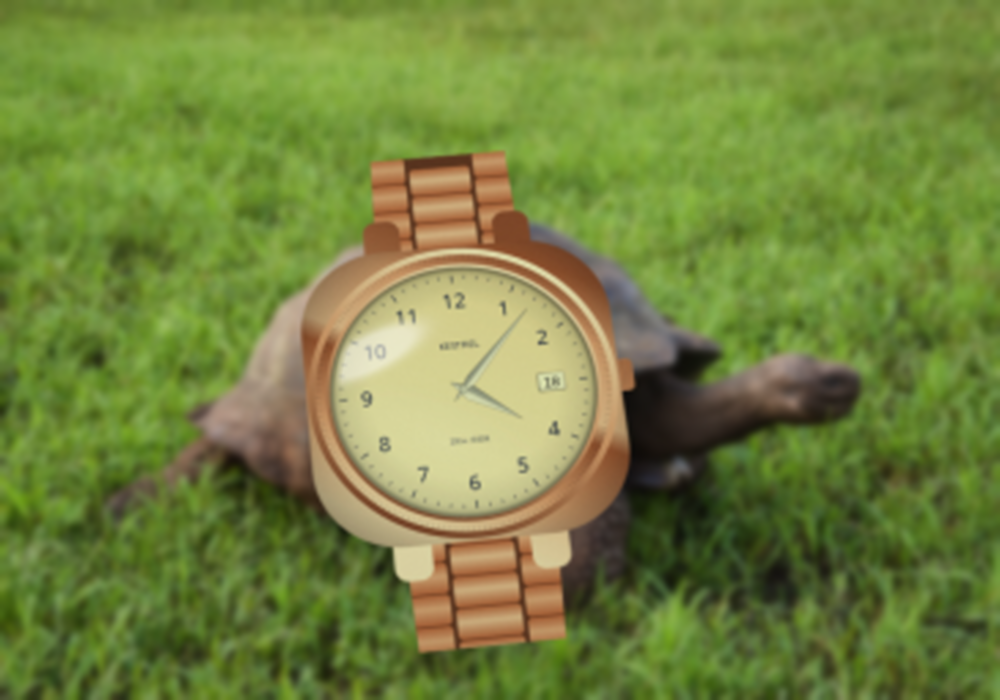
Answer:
4,07
